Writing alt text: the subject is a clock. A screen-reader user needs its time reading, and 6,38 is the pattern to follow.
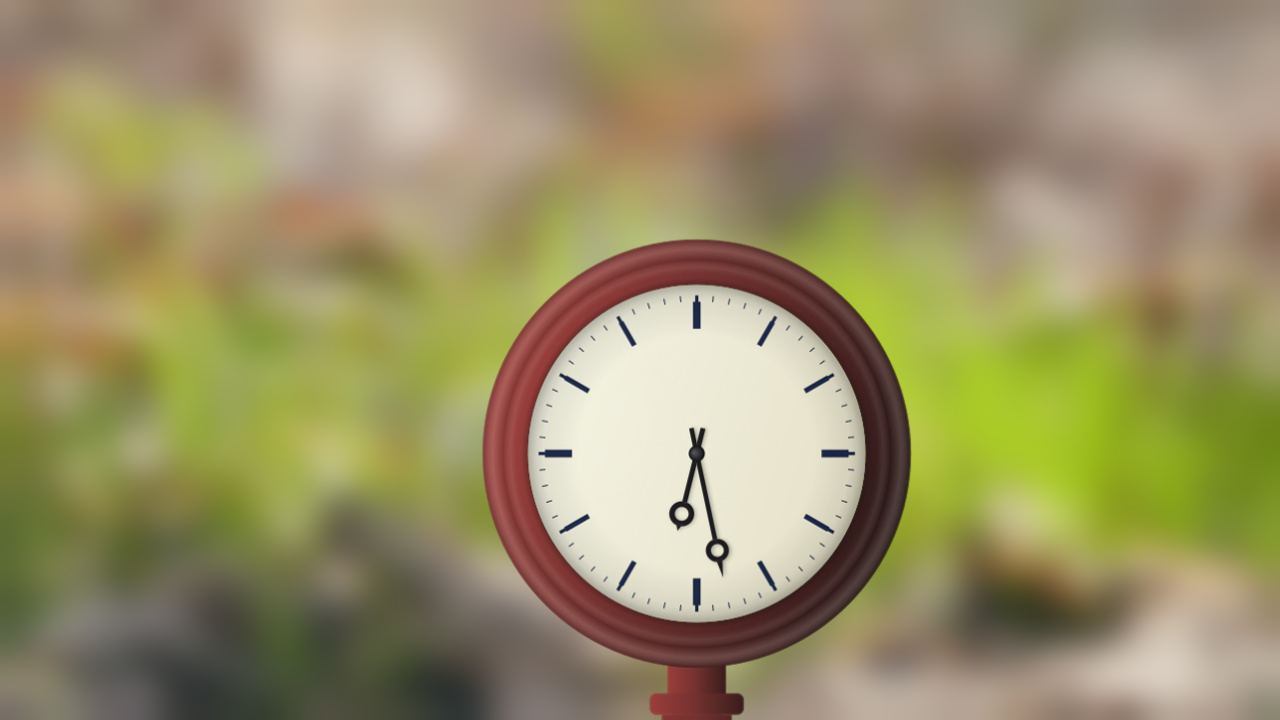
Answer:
6,28
